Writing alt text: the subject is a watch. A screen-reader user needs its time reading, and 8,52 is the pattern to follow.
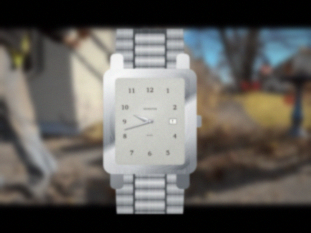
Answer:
9,42
